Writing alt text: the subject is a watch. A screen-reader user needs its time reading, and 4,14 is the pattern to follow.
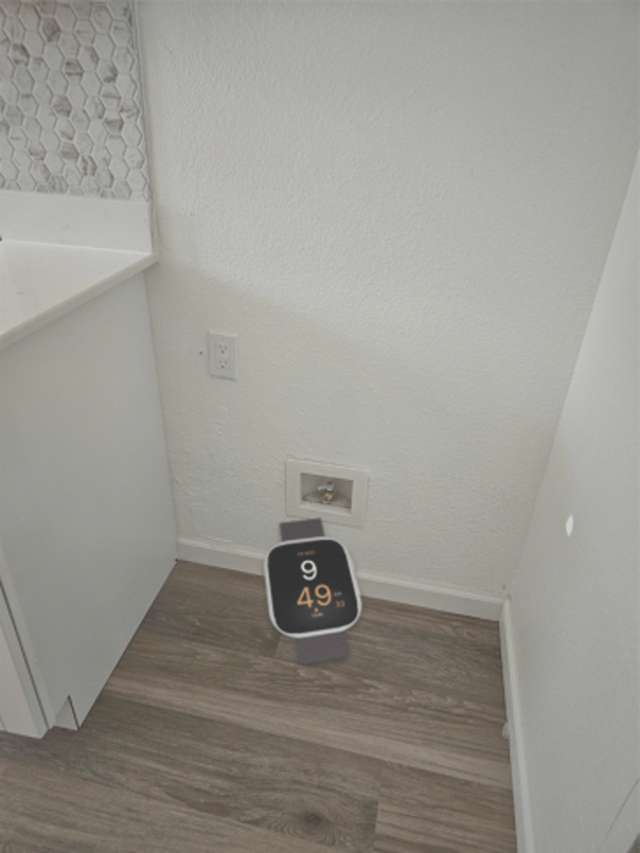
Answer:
9,49
